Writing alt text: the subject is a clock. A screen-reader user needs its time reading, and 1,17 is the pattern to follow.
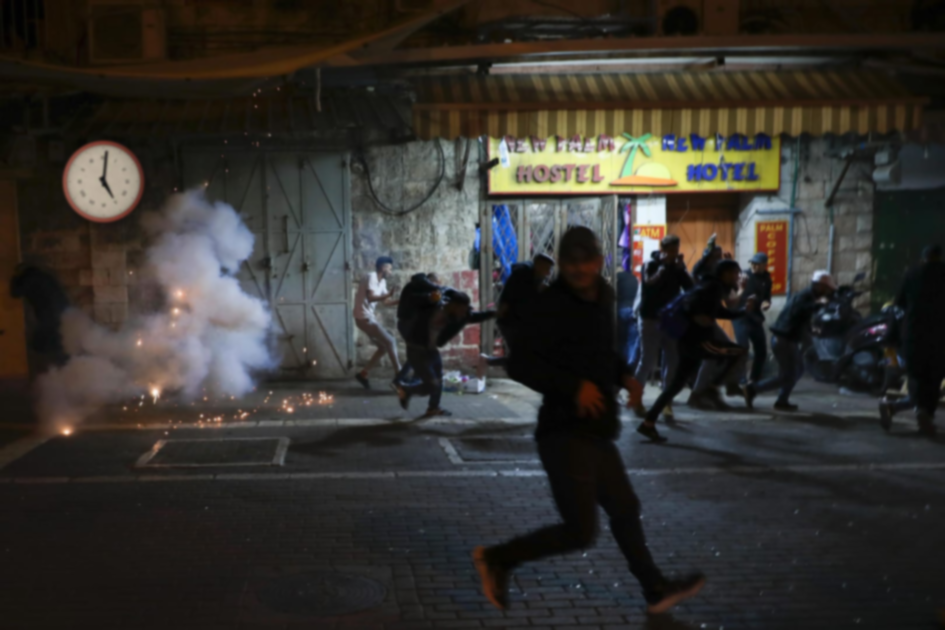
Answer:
5,01
